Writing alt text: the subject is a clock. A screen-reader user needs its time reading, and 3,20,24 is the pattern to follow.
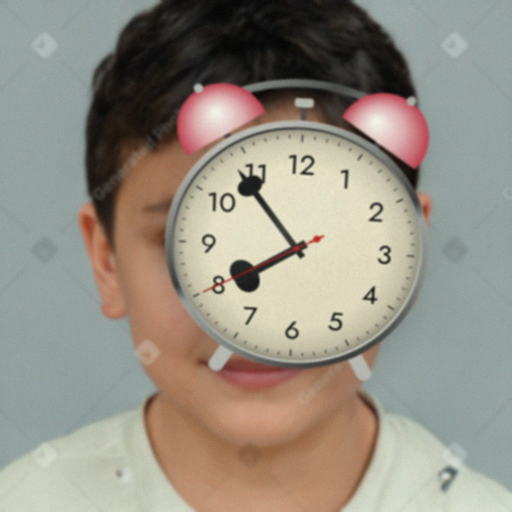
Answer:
7,53,40
